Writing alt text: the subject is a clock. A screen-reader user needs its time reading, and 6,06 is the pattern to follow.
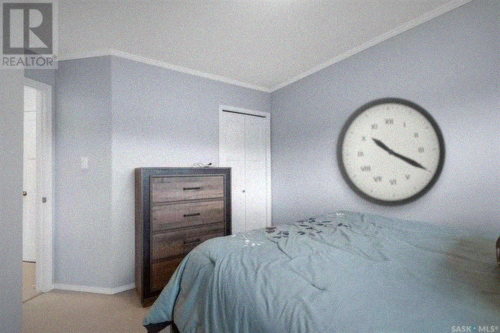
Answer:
10,20
